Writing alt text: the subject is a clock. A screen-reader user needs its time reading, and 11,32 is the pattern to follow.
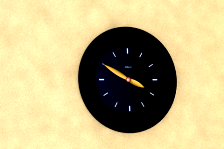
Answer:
3,50
